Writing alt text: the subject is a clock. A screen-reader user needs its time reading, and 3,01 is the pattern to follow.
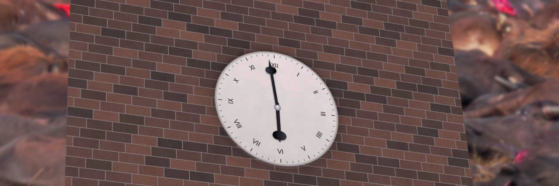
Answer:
5,59
